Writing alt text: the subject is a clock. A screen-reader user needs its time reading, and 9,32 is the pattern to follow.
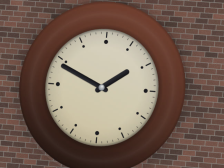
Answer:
1,49
